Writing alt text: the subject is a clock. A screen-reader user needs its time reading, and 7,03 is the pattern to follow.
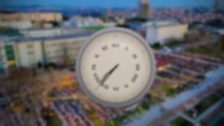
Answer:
7,37
